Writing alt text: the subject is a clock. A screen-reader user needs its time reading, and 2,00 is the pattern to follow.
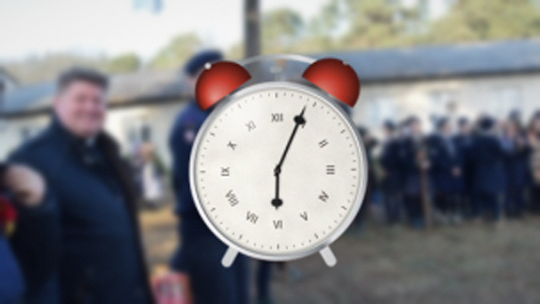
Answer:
6,04
